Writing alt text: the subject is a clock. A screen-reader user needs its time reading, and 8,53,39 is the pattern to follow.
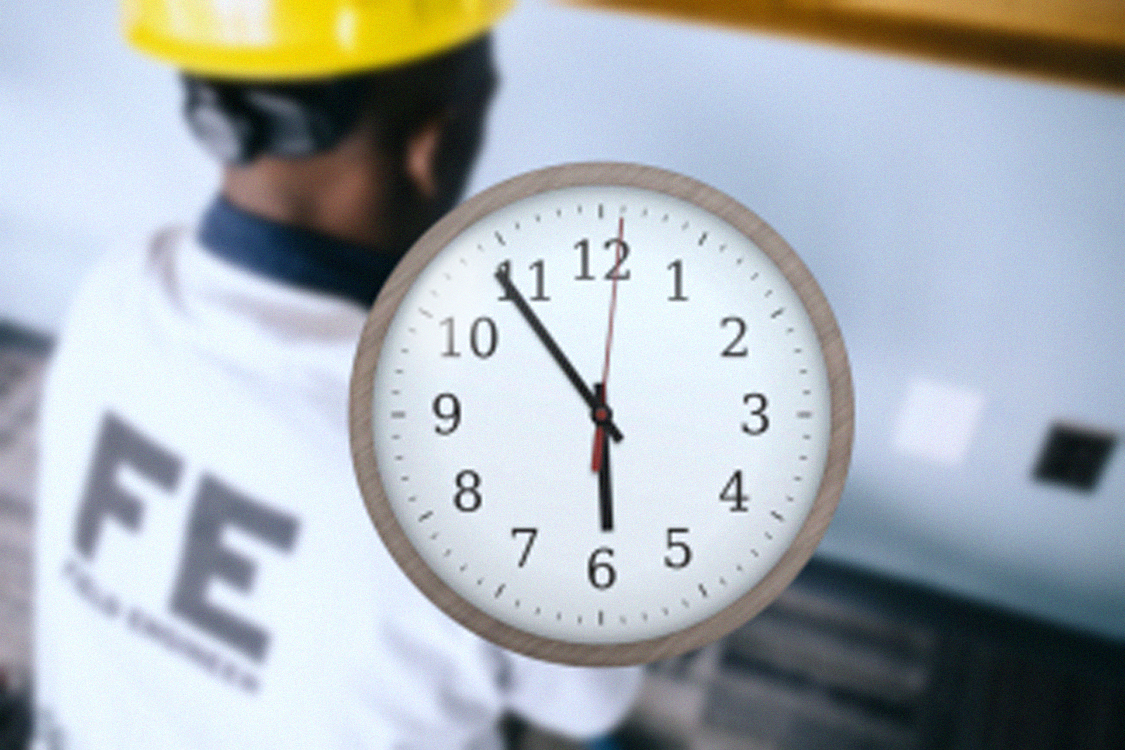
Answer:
5,54,01
